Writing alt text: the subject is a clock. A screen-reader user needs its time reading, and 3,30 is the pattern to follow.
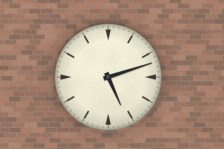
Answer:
5,12
